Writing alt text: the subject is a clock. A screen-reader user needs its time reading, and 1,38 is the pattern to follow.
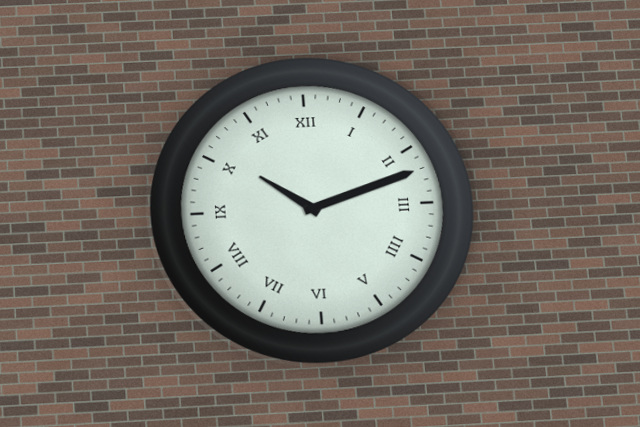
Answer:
10,12
